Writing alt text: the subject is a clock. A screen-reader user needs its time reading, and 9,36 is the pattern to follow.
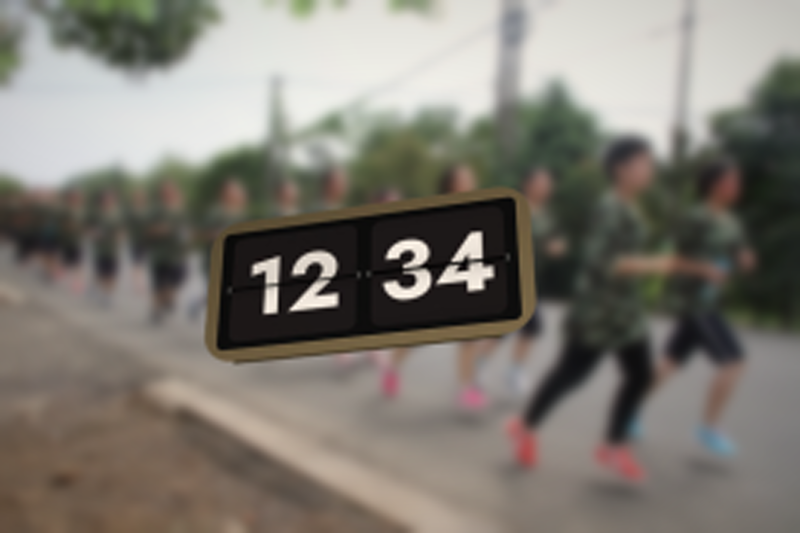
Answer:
12,34
